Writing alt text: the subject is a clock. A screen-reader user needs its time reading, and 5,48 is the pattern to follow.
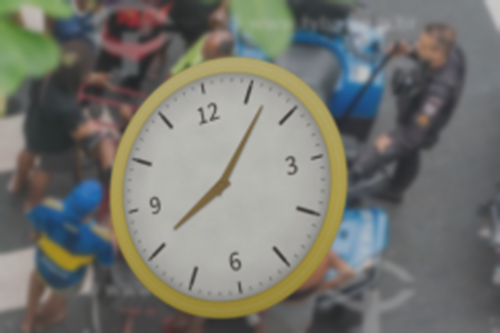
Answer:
8,07
